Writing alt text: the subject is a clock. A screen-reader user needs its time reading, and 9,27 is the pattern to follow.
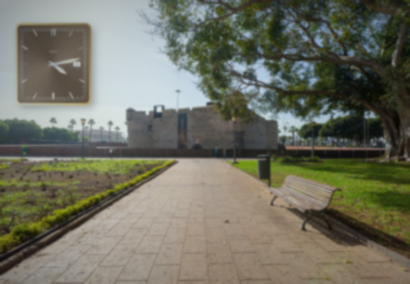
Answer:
4,13
